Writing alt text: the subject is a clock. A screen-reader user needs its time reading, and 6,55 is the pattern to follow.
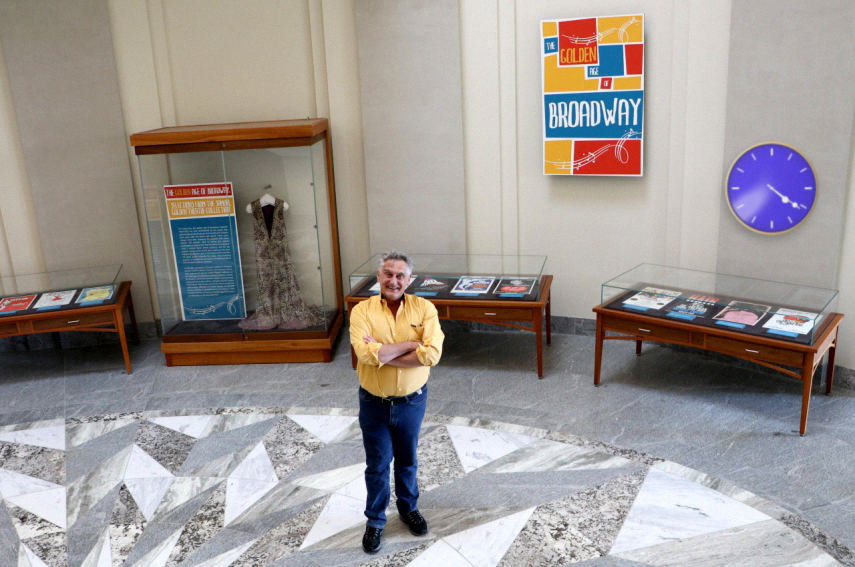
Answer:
4,21
